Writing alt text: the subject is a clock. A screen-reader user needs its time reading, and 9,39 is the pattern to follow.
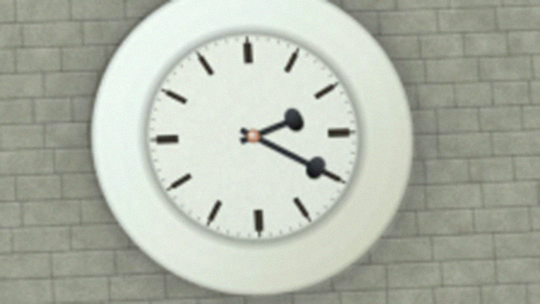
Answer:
2,20
